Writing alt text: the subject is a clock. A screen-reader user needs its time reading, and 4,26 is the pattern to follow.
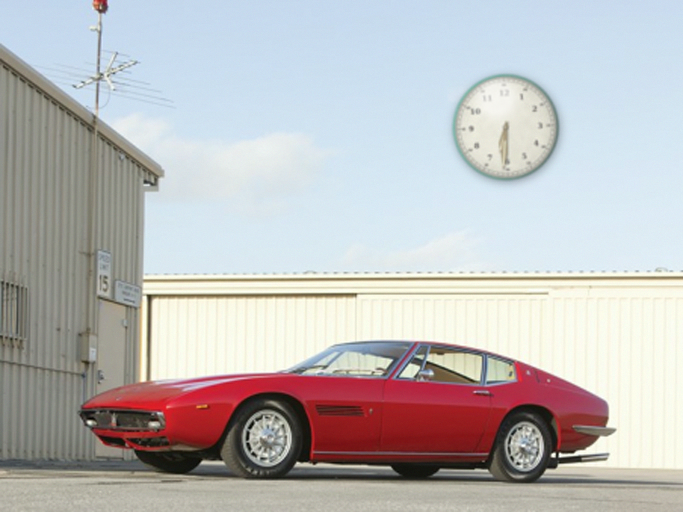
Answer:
6,31
